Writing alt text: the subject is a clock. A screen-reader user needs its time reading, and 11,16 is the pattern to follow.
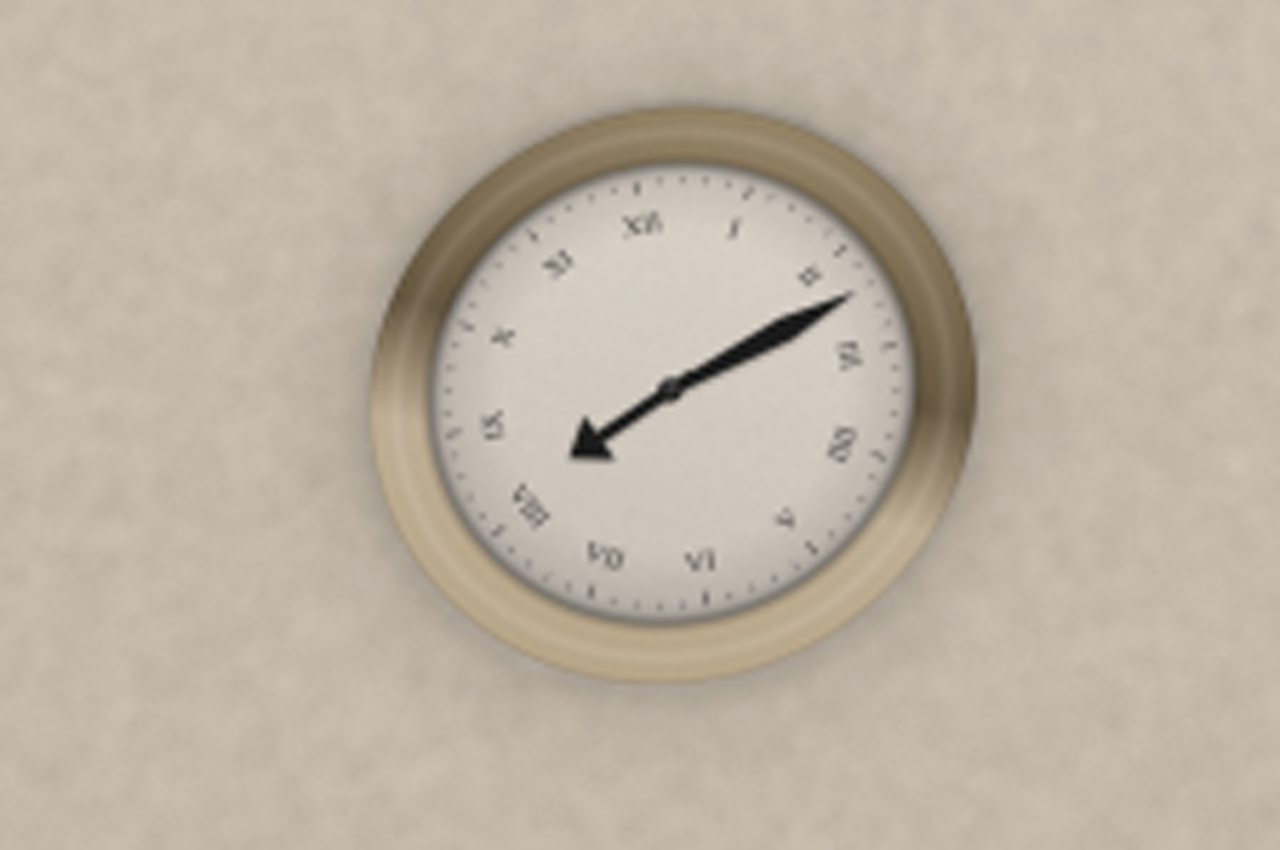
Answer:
8,12
